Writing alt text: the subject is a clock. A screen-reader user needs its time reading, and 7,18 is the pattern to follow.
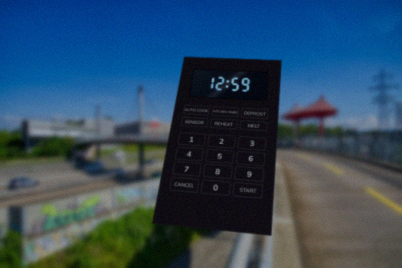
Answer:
12,59
